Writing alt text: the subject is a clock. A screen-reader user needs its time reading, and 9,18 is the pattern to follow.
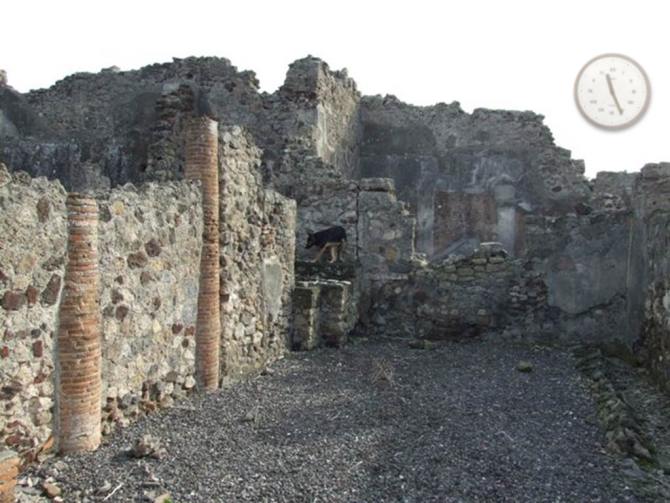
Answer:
11,26
